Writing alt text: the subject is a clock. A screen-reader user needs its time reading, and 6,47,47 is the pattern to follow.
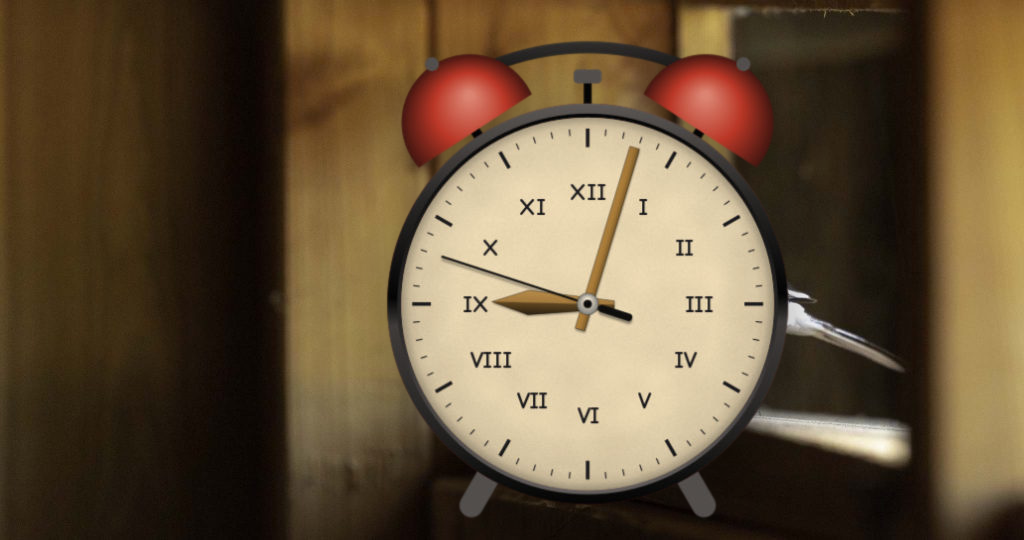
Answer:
9,02,48
